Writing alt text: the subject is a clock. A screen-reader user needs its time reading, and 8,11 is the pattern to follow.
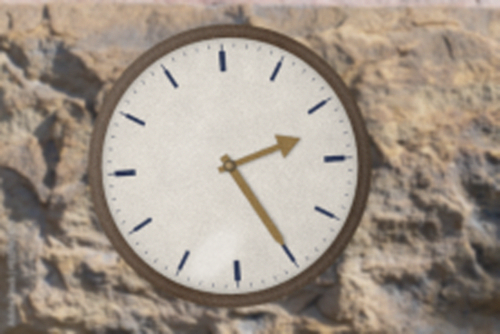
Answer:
2,25
